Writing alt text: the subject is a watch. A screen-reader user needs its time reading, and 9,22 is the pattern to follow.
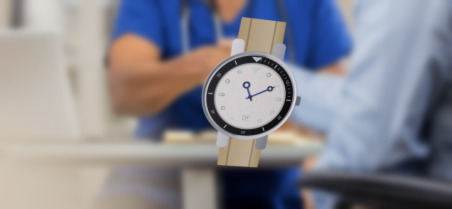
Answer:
11,10
